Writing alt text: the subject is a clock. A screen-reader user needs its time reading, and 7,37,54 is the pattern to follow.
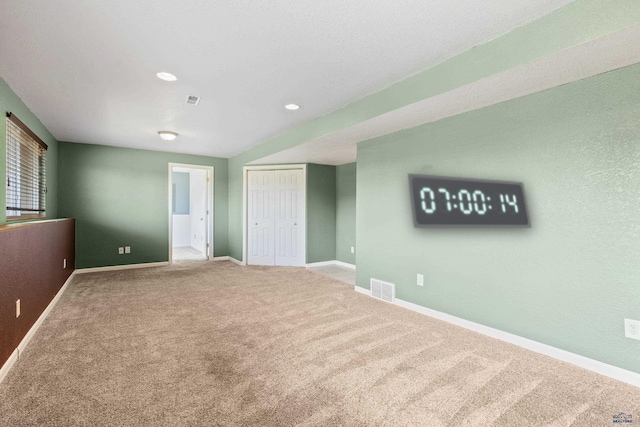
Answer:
7,00,14
